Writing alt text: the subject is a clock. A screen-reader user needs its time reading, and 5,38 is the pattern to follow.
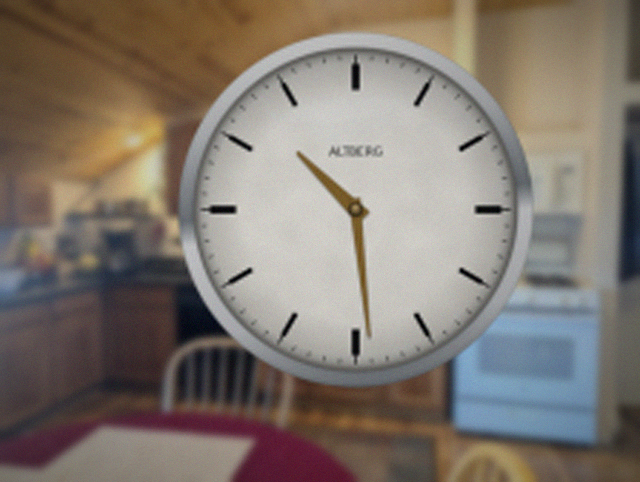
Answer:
10,29
